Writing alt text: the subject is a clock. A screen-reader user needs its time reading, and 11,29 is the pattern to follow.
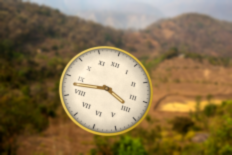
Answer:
3,43
